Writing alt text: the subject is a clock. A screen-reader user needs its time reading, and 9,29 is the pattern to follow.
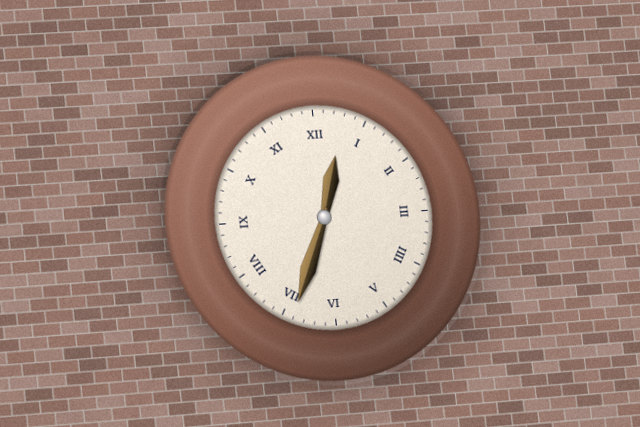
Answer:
12,34
